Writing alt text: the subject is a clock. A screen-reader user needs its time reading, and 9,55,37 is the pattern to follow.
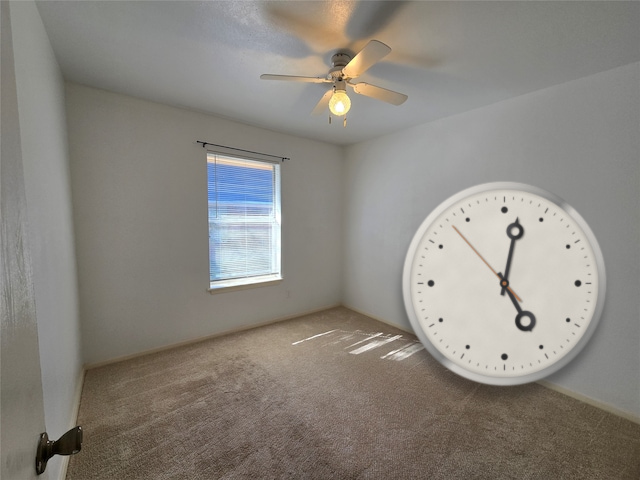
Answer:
5,01,53
